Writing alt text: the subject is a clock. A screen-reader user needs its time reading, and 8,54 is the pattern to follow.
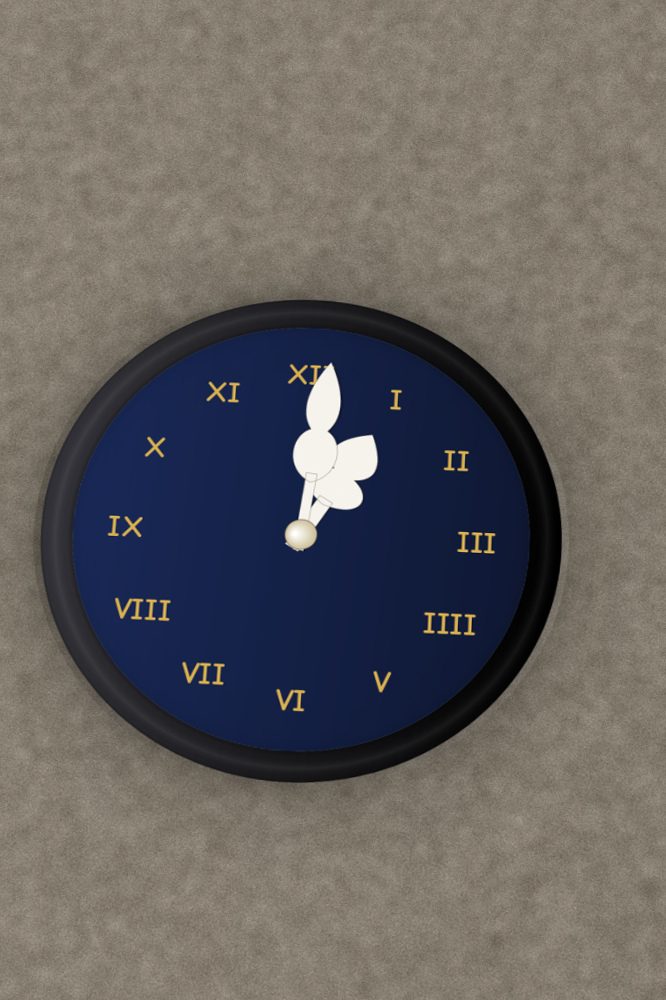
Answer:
1,01
